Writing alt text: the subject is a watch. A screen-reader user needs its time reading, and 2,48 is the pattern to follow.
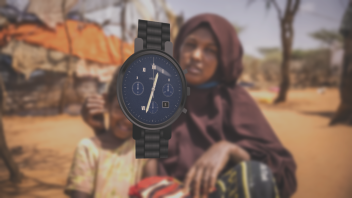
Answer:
12,33
